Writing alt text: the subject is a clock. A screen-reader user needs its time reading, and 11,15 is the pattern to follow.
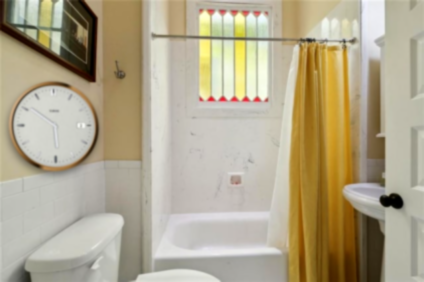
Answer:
5,51
